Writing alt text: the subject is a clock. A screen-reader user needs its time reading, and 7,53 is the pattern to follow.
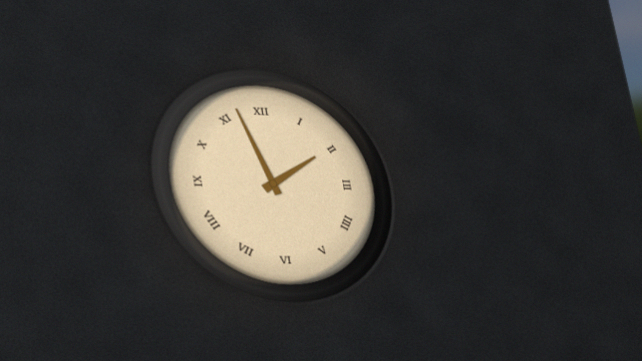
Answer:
1,57
